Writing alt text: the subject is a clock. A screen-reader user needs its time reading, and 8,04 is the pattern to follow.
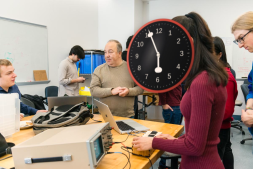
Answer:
5,56
